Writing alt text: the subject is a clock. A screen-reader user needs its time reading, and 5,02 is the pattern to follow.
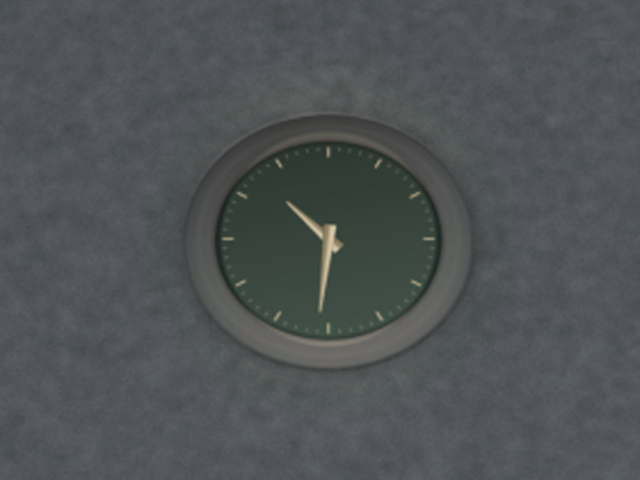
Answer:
10,31
